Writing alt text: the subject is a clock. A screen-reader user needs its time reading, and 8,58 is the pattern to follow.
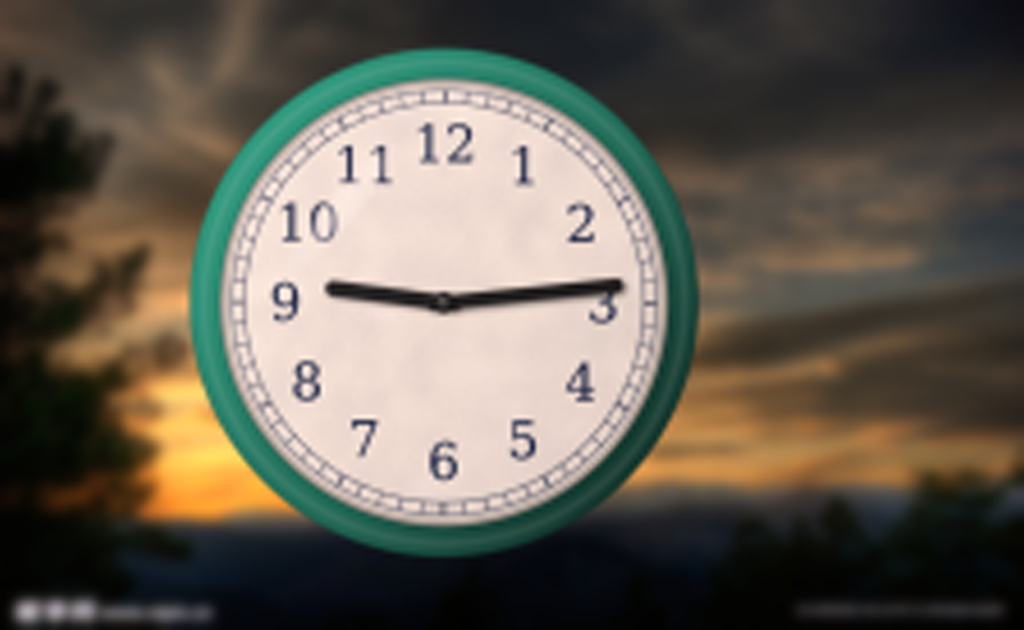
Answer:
9,14
